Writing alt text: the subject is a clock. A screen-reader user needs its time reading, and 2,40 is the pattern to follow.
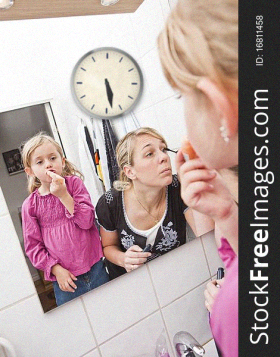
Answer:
5,28
